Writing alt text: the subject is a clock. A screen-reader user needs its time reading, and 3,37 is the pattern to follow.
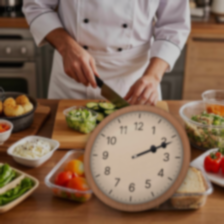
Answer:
2,11
